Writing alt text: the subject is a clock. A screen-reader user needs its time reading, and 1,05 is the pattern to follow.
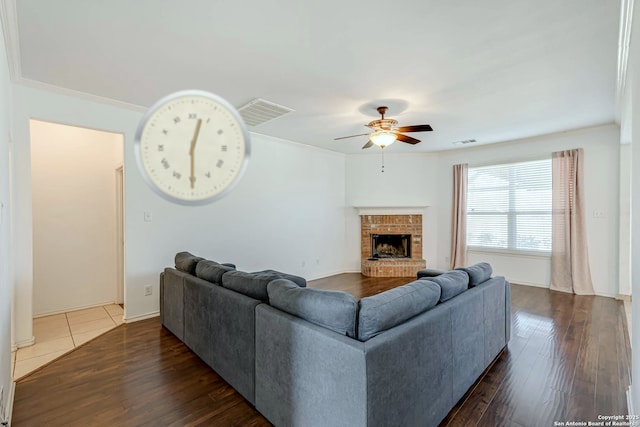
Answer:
12,30
